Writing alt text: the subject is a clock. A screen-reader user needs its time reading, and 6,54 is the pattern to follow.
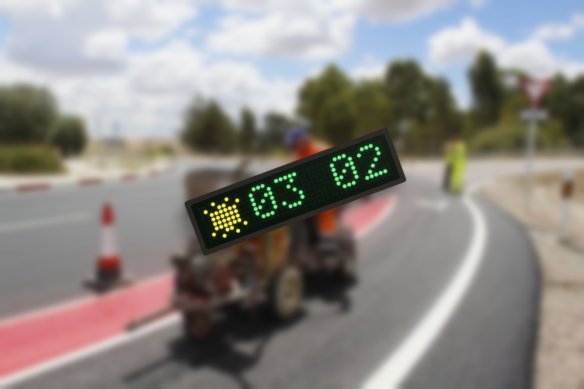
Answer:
3,02
